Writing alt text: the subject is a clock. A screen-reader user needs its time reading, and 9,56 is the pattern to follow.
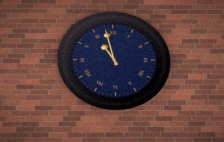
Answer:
10,58
